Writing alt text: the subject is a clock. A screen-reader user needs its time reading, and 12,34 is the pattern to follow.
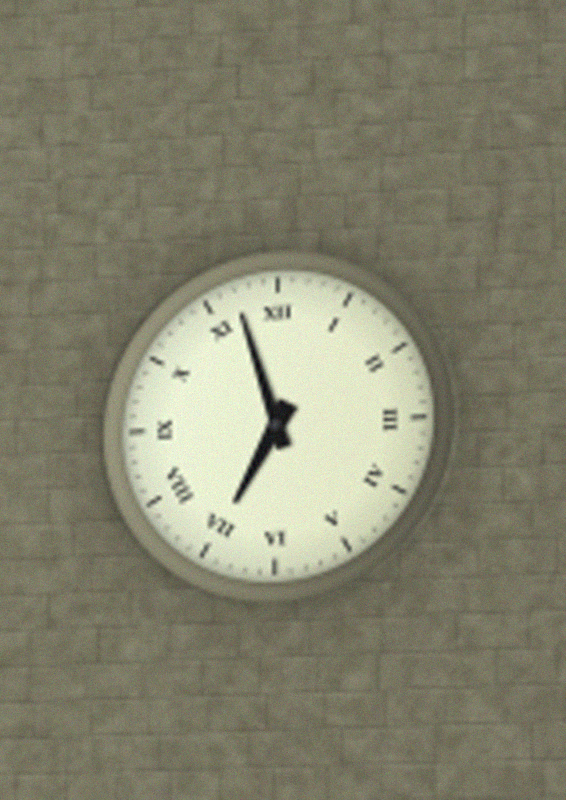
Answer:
6,57
